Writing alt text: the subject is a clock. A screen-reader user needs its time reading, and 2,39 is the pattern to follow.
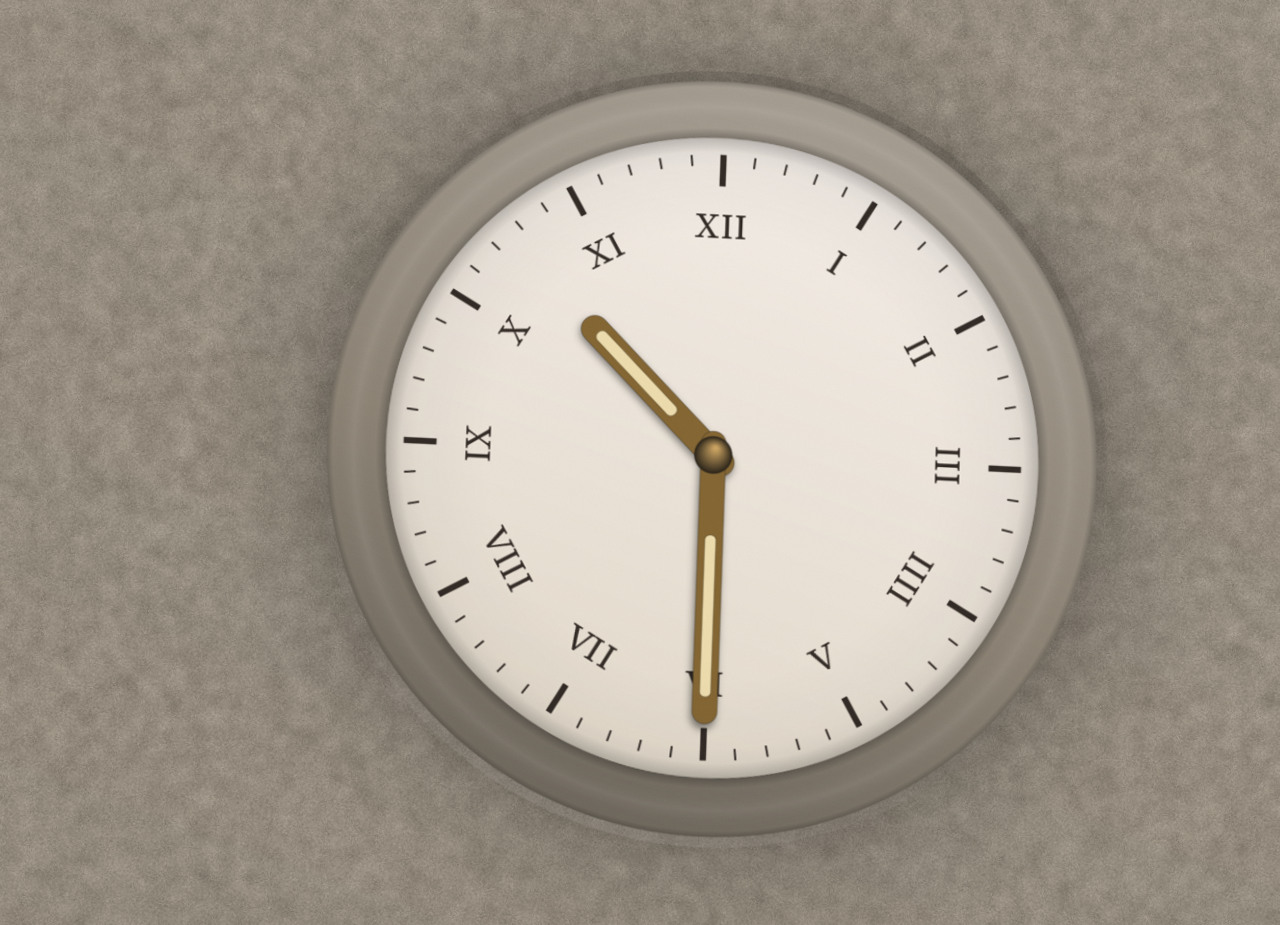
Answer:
10,30
